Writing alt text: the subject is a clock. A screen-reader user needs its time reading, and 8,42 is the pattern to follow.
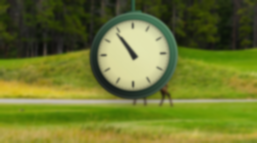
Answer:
10,54
